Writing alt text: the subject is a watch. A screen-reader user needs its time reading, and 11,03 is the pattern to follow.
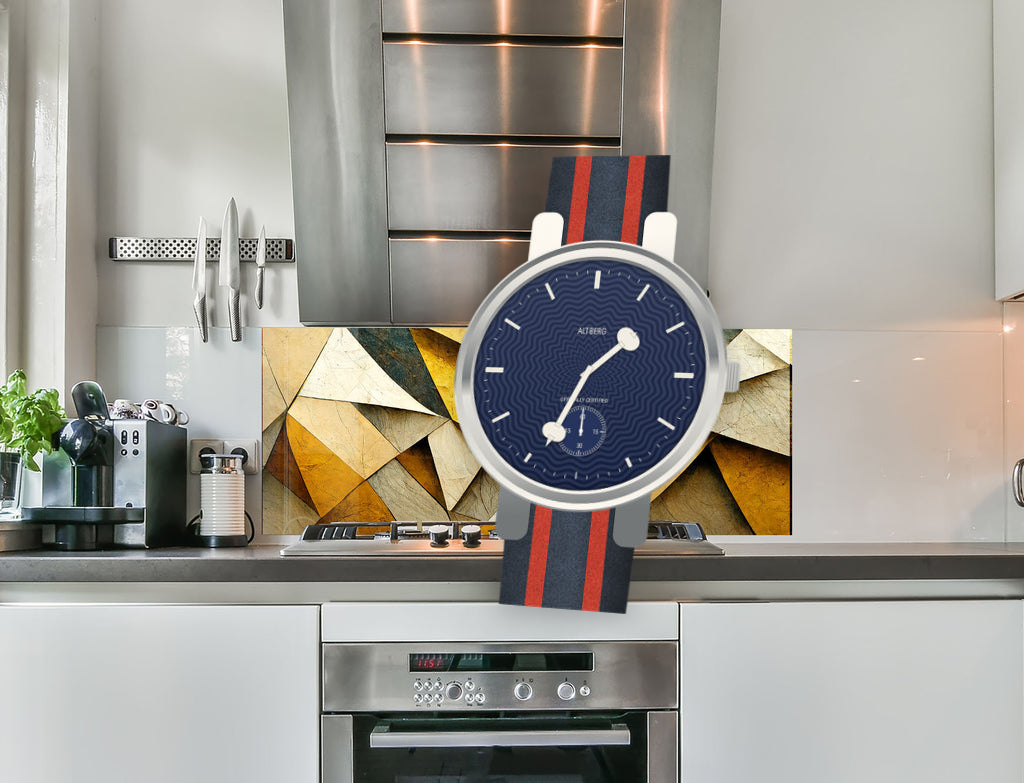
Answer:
1,34
